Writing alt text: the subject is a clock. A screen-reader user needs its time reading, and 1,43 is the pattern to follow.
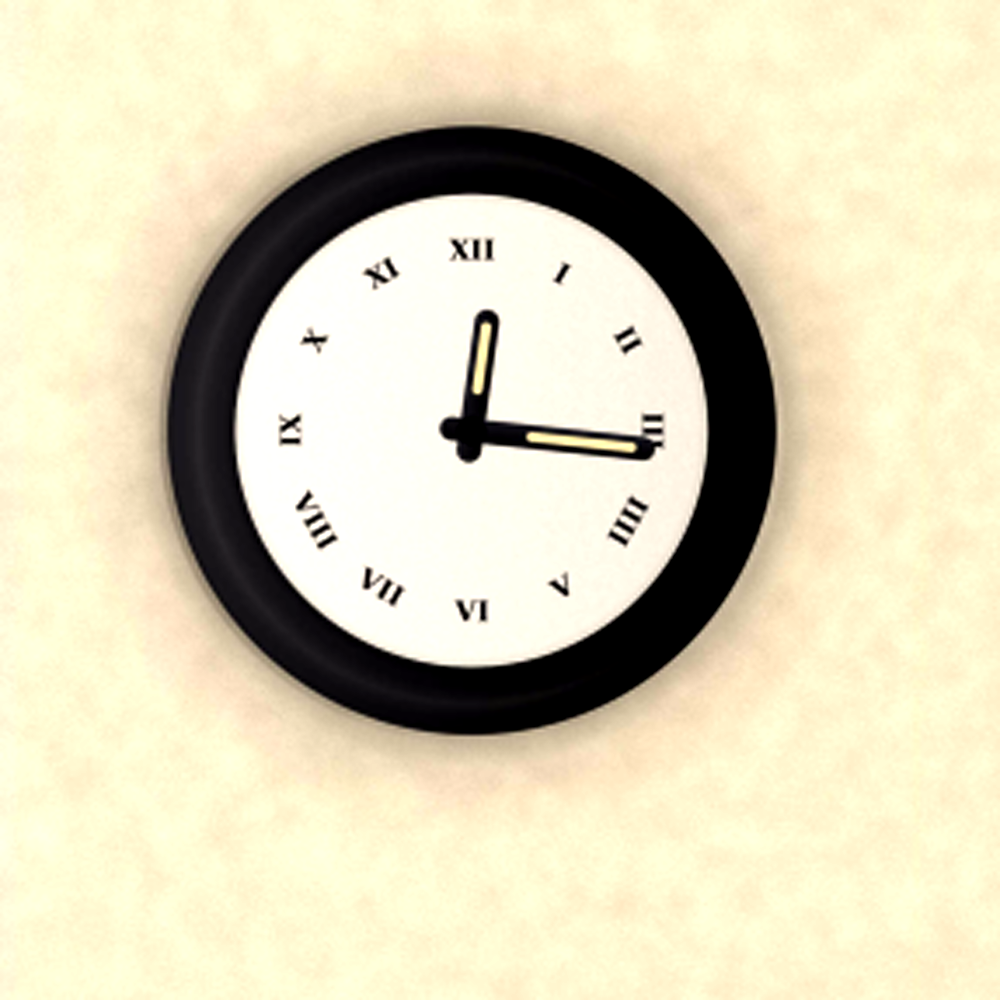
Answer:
12,16
